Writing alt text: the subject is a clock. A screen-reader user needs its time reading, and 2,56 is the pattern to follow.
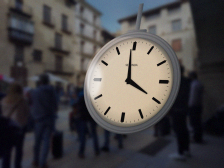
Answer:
3,59
